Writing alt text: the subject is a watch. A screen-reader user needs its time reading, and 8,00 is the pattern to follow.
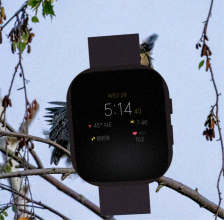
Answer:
5,14
